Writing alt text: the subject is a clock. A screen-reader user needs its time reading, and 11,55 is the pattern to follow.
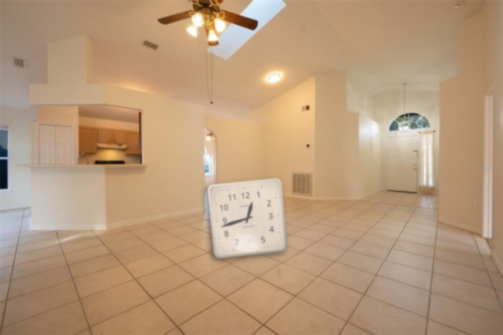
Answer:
12,43
